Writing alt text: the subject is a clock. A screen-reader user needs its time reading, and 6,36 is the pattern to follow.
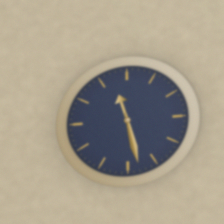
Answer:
11,28
